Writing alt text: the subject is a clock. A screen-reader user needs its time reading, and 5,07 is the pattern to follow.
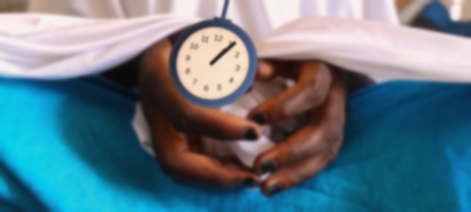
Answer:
1,06
